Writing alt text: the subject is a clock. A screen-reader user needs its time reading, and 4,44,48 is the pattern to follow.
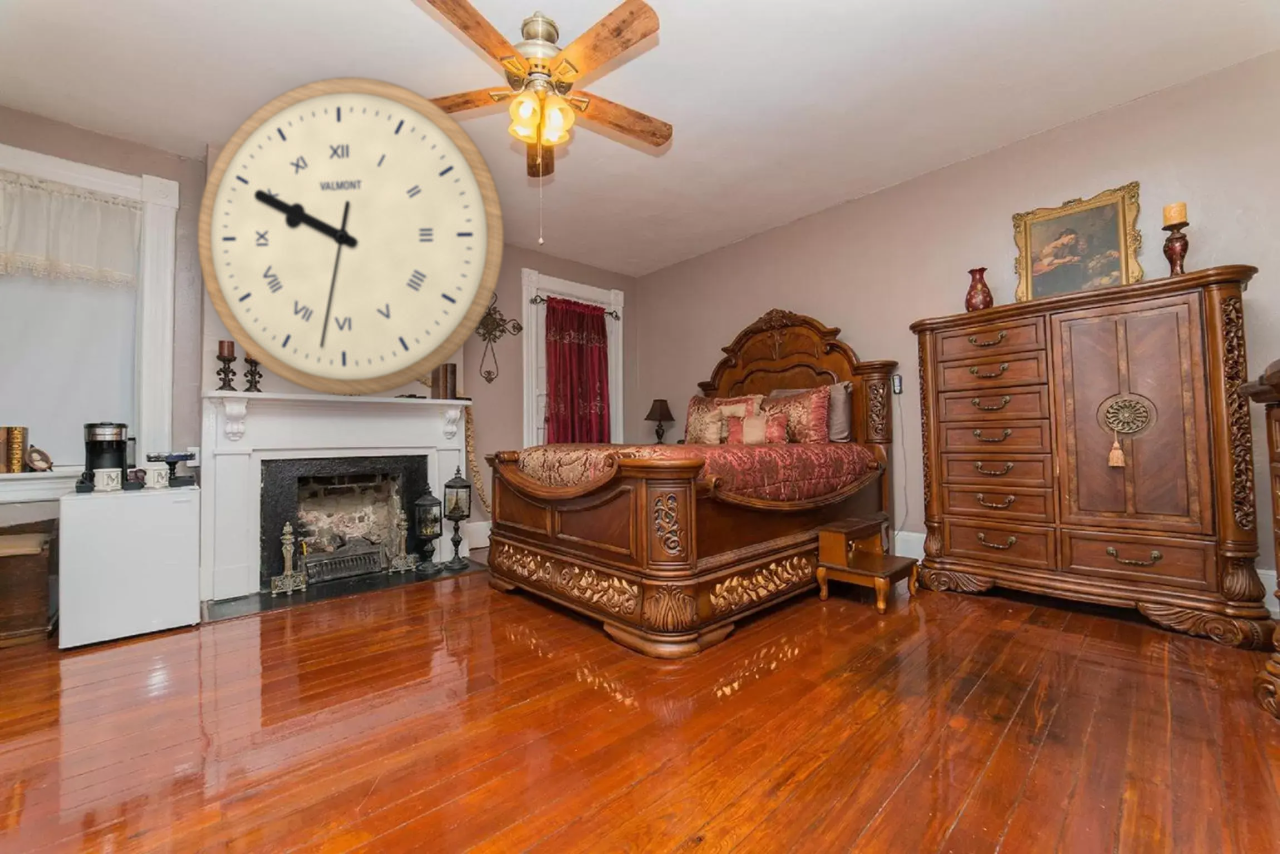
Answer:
9,49,32
